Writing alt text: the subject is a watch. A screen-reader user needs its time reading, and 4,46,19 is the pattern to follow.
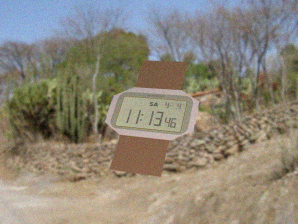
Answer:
11,13,46
